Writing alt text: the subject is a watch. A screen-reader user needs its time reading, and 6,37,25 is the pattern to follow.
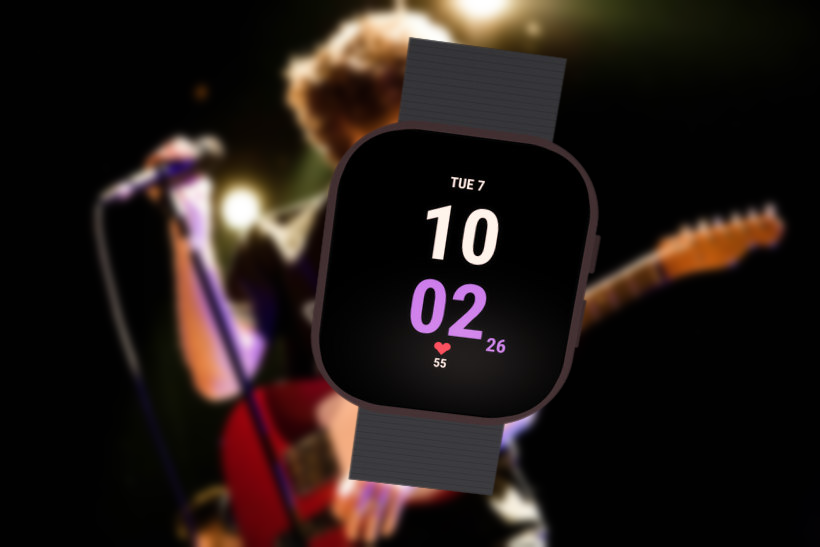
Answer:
10,02,26
